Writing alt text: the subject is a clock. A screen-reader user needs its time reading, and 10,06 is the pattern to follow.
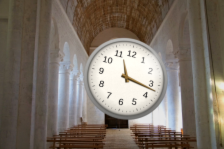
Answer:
11,17
